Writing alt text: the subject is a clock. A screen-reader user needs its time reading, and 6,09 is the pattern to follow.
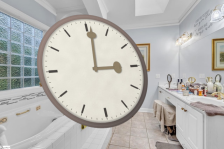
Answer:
3,01
